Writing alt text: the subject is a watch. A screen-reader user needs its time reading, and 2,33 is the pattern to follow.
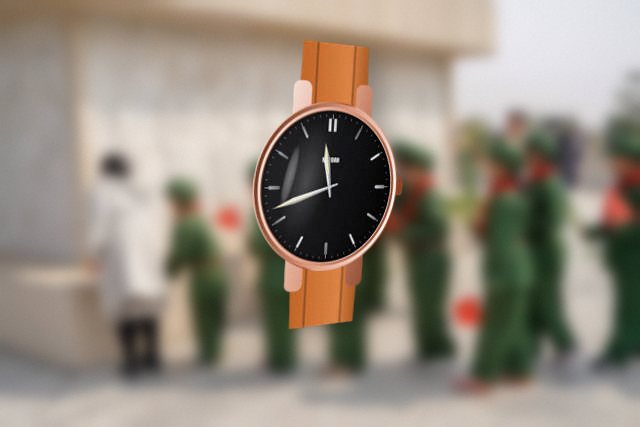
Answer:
11,42
